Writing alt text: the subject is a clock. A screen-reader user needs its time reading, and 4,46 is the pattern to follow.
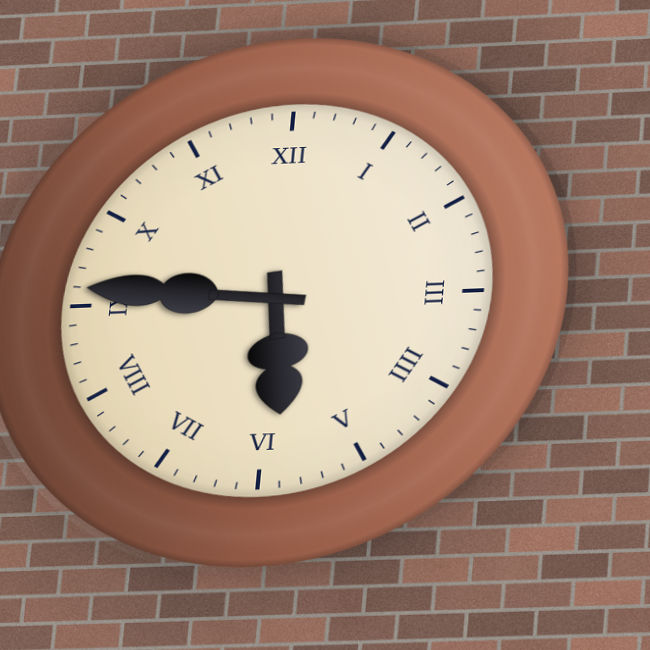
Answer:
5,46
